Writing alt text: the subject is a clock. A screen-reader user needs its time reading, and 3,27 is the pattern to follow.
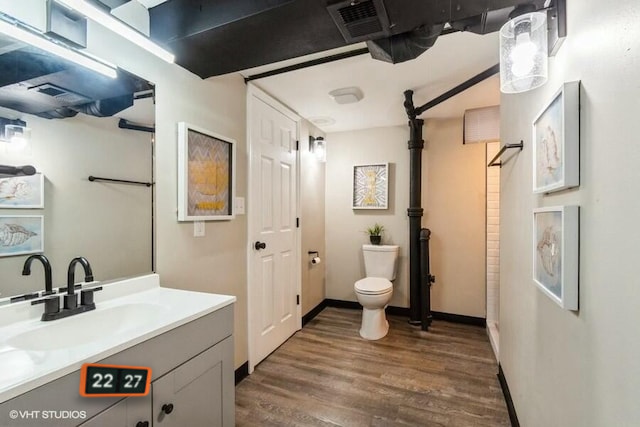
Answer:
22,27
